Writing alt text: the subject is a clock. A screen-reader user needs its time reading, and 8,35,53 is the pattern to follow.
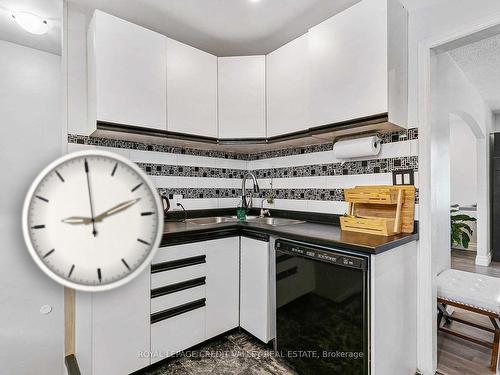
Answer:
9,12,00
